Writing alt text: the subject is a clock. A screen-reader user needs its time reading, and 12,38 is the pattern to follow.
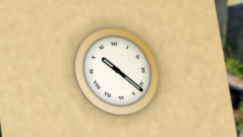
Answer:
10,22
